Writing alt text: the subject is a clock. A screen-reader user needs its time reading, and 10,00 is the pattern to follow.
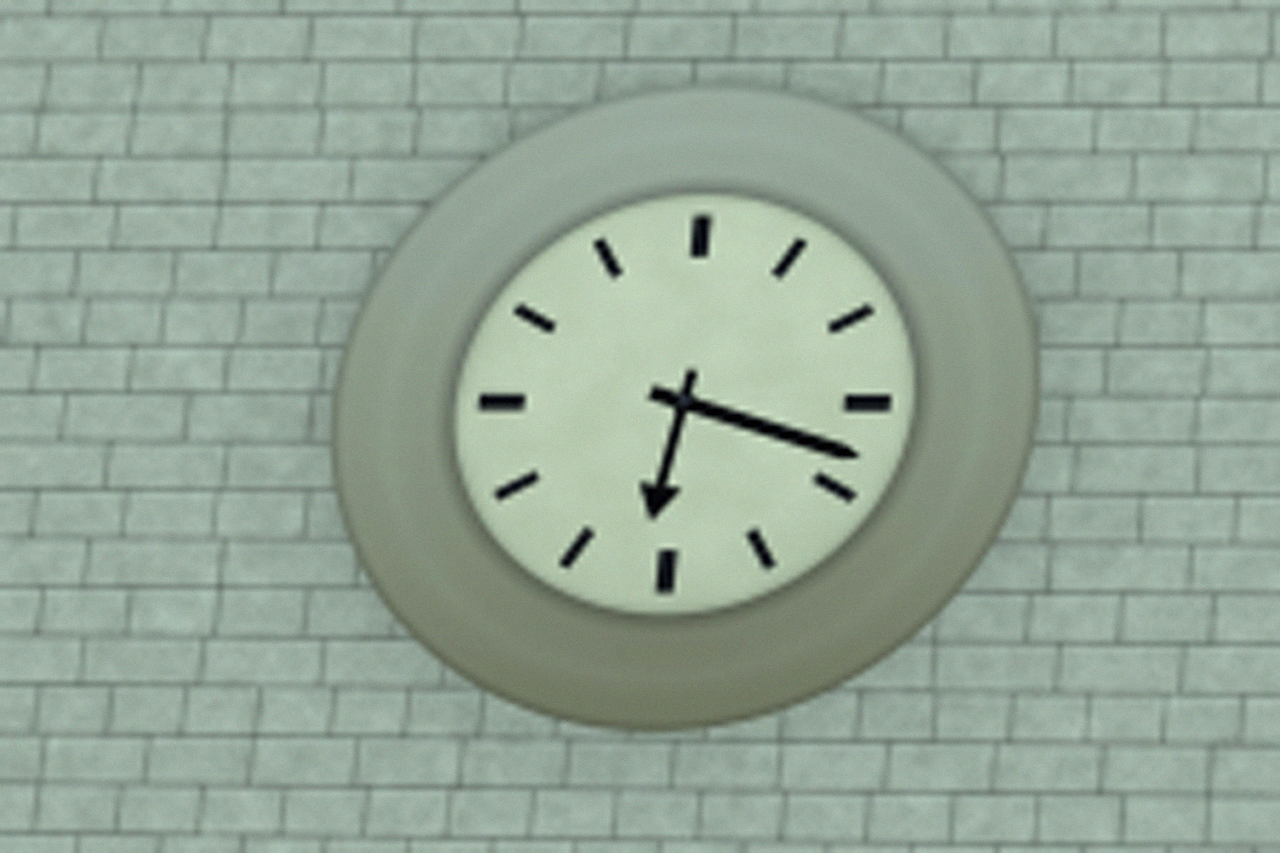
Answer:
6,18
